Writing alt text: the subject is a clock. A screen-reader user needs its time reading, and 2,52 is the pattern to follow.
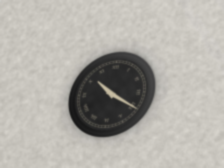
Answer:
10,20
